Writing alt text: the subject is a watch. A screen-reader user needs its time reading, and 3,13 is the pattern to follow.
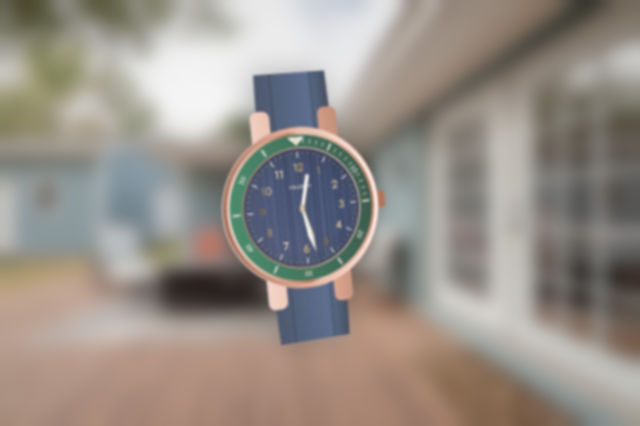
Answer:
12,28
